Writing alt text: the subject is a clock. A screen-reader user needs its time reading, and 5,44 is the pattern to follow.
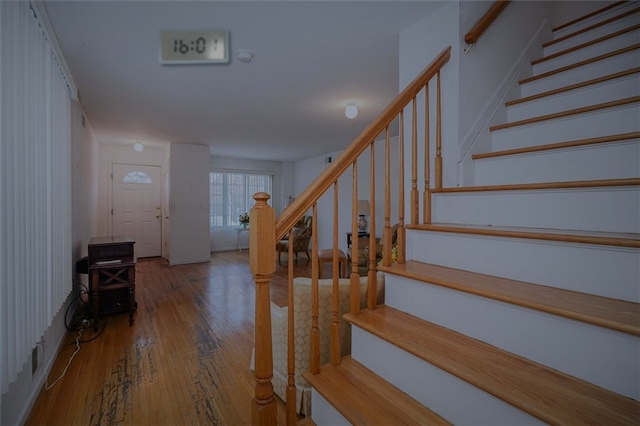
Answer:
16,01
